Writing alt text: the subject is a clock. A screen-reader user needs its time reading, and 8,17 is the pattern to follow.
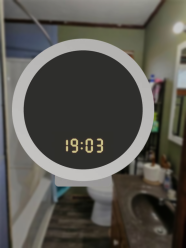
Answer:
19,03
